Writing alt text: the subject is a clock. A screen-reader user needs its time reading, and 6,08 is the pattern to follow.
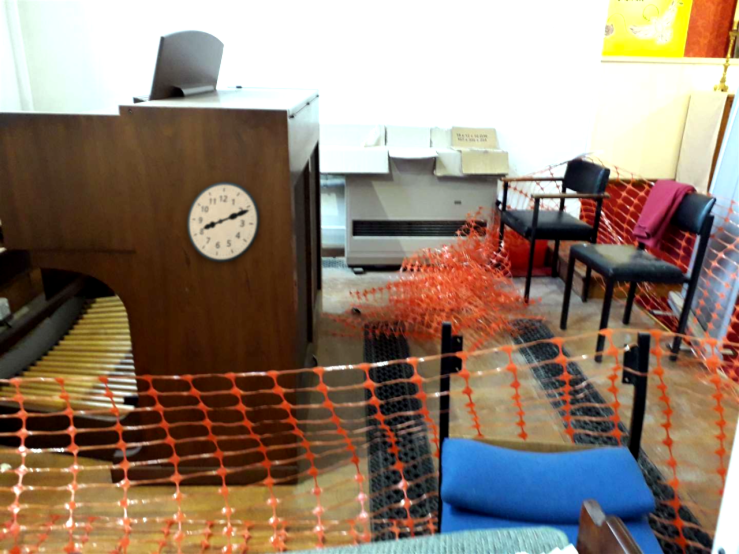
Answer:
8,11
